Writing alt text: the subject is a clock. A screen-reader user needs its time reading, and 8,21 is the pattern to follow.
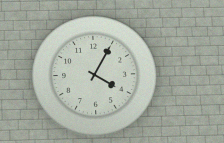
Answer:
4,05
